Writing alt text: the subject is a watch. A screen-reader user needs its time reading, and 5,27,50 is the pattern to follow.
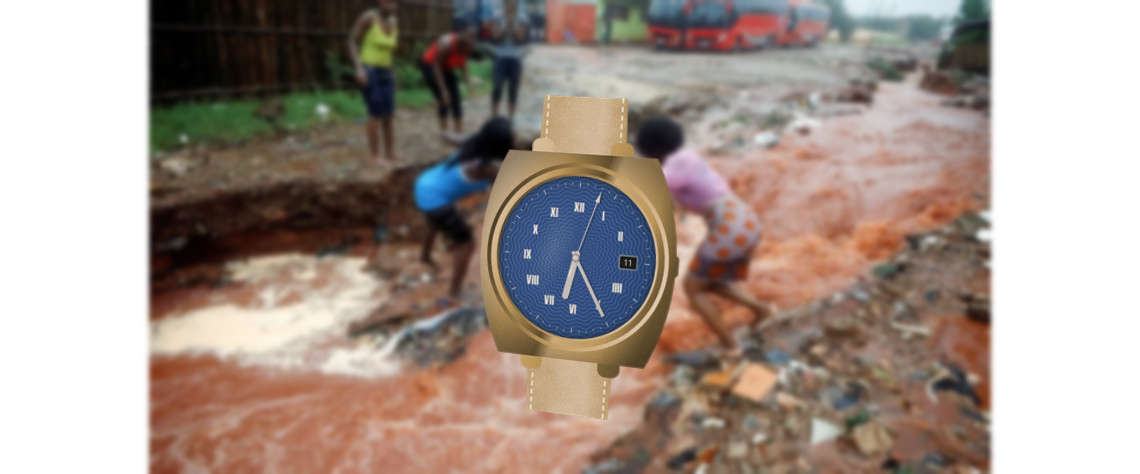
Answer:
6,25,03
